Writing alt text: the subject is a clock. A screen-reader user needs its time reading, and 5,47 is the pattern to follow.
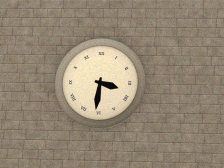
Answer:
3,31
